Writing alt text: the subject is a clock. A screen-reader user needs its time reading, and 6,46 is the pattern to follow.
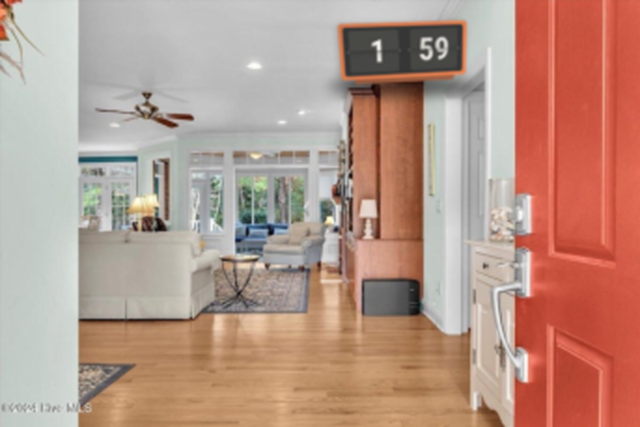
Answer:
1,59
